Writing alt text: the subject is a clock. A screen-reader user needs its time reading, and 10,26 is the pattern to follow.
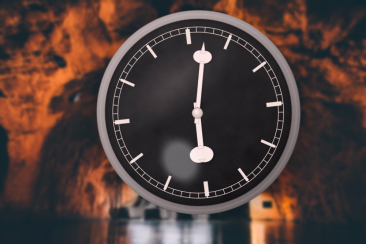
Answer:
6,02
